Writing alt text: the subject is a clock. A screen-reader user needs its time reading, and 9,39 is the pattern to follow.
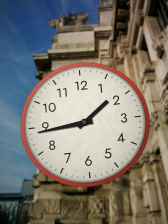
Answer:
1,44
